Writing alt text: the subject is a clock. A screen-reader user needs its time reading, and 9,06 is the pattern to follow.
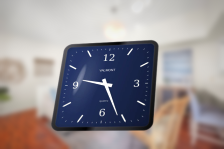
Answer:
9,26
